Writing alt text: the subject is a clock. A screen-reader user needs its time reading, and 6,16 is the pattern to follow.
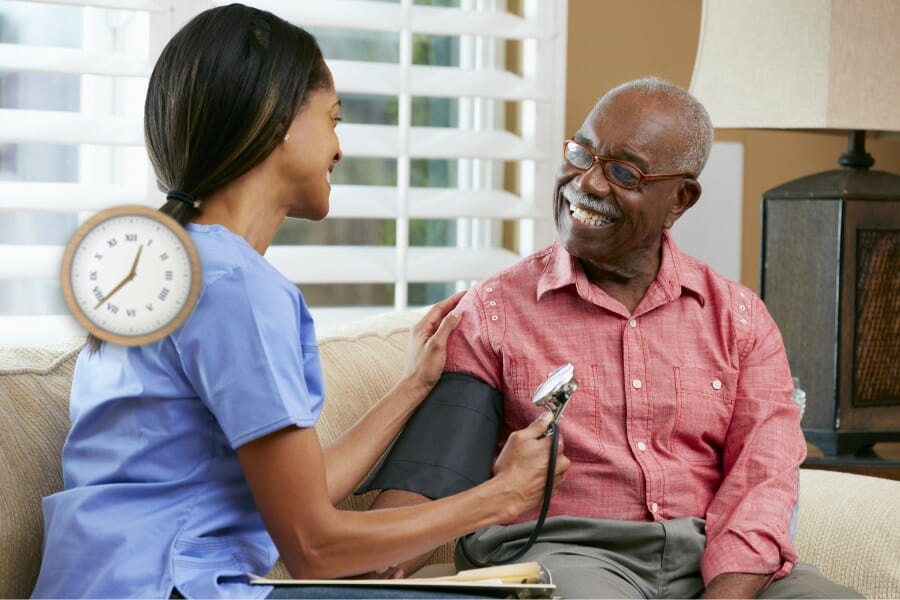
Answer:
12,38
